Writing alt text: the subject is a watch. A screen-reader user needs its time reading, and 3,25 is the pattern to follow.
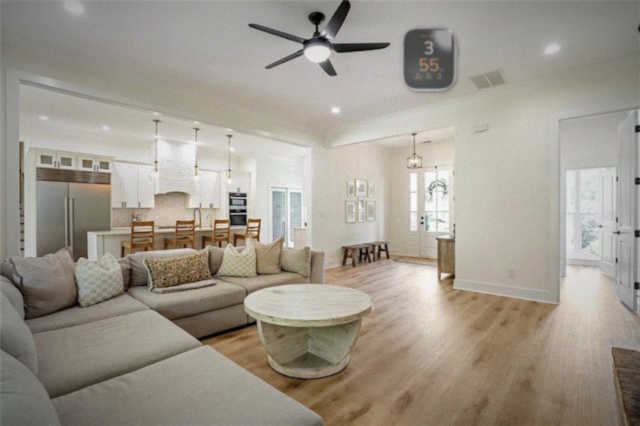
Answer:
3,55
